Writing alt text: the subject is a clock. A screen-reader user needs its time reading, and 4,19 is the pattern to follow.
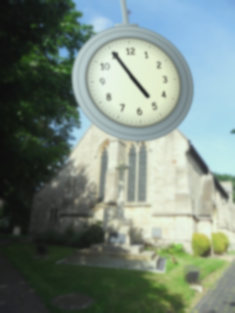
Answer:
4,55
